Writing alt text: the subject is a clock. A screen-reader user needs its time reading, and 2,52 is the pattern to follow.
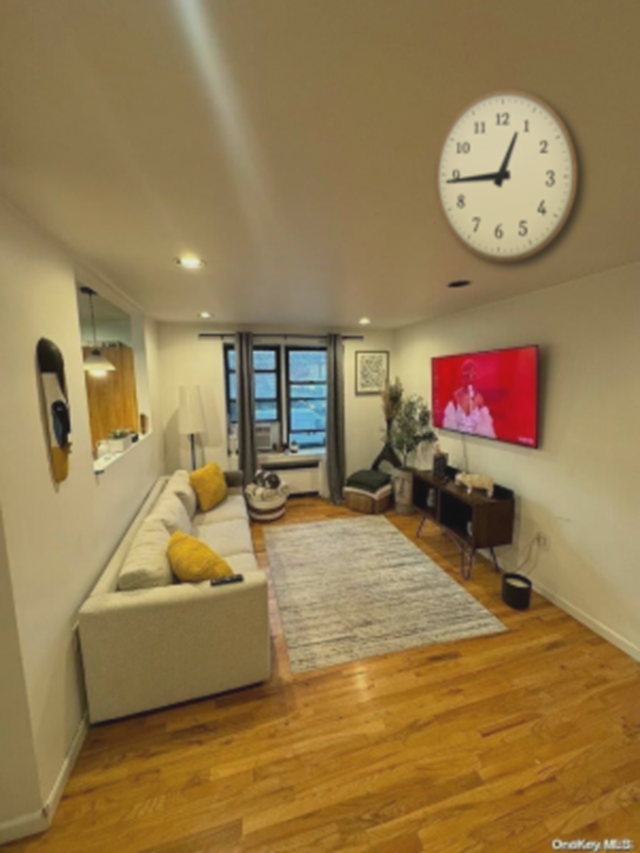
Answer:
12,44
